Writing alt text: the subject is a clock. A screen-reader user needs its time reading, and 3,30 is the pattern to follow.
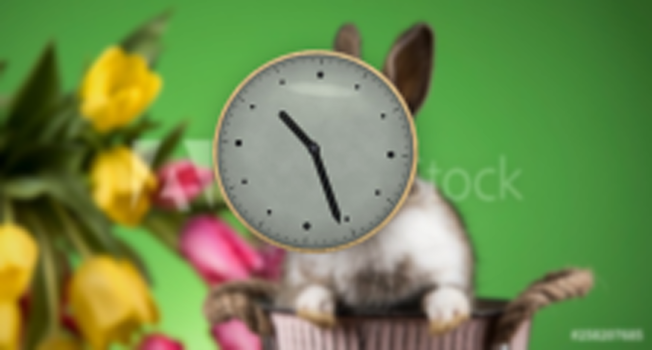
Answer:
10,26
